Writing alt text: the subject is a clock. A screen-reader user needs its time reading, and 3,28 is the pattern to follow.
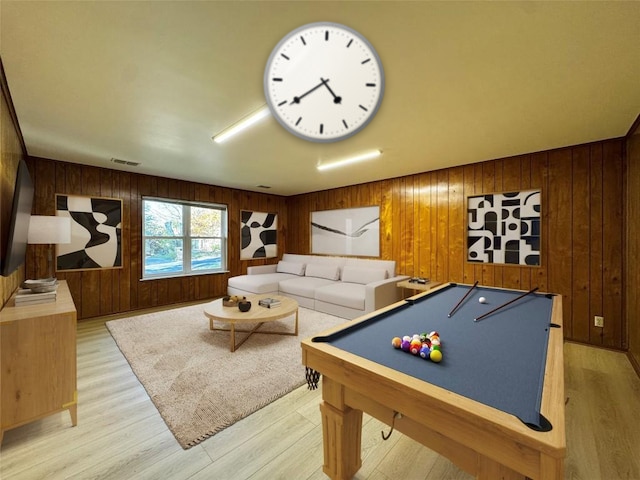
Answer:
4,39
